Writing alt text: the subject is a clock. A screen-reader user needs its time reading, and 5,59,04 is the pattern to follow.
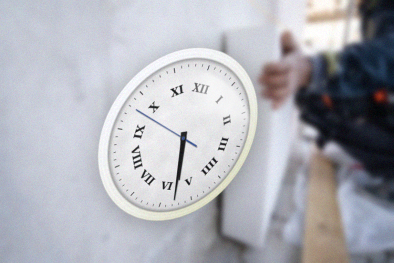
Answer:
5,27,48
